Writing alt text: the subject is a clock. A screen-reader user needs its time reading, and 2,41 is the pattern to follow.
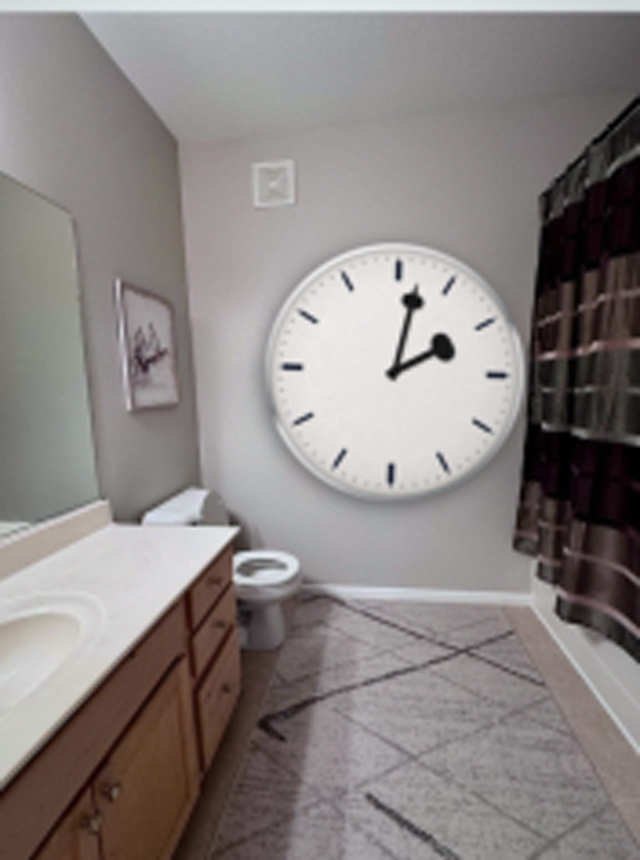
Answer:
2,02
